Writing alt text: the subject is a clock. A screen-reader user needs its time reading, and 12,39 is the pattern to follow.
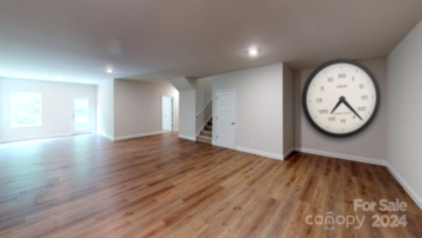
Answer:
7,23
